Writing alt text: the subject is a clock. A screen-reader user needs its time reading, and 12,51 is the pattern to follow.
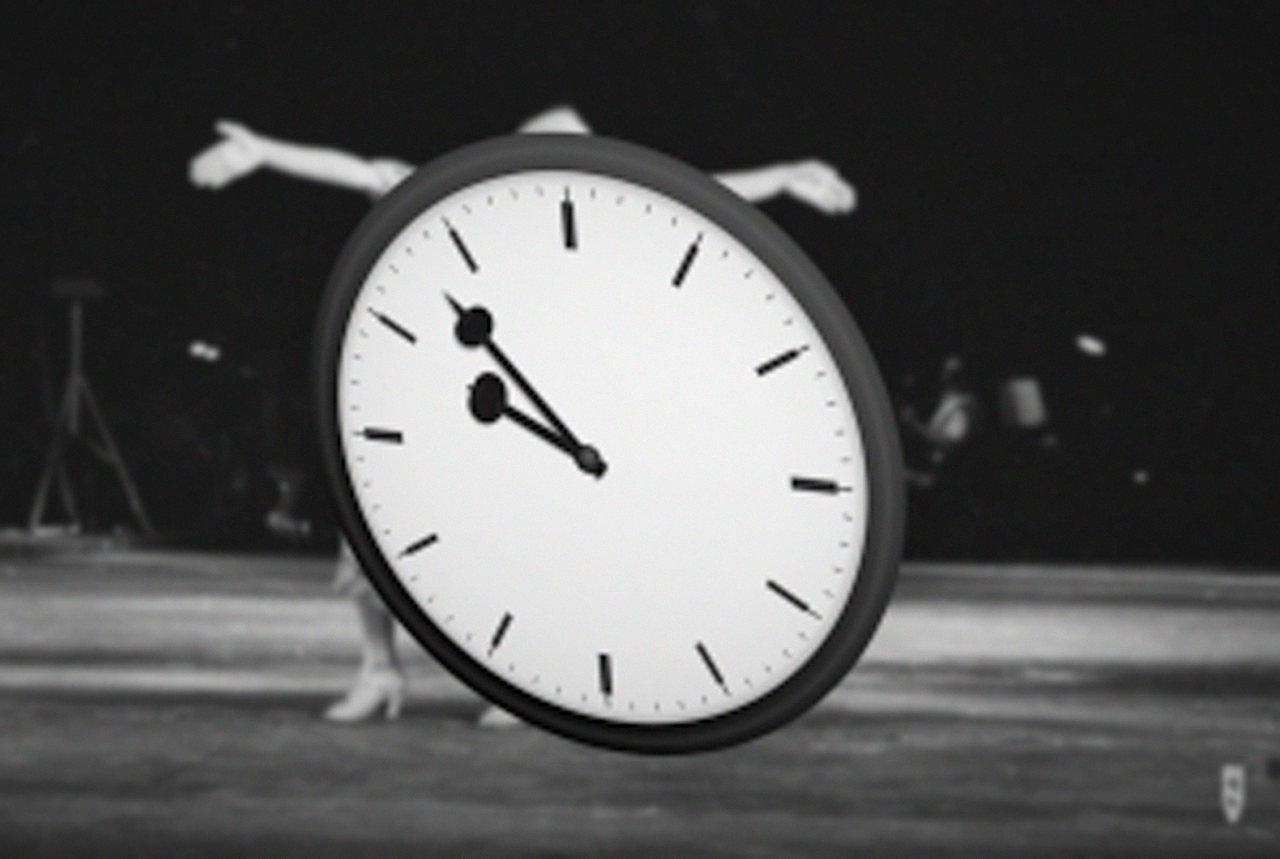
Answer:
9,53
